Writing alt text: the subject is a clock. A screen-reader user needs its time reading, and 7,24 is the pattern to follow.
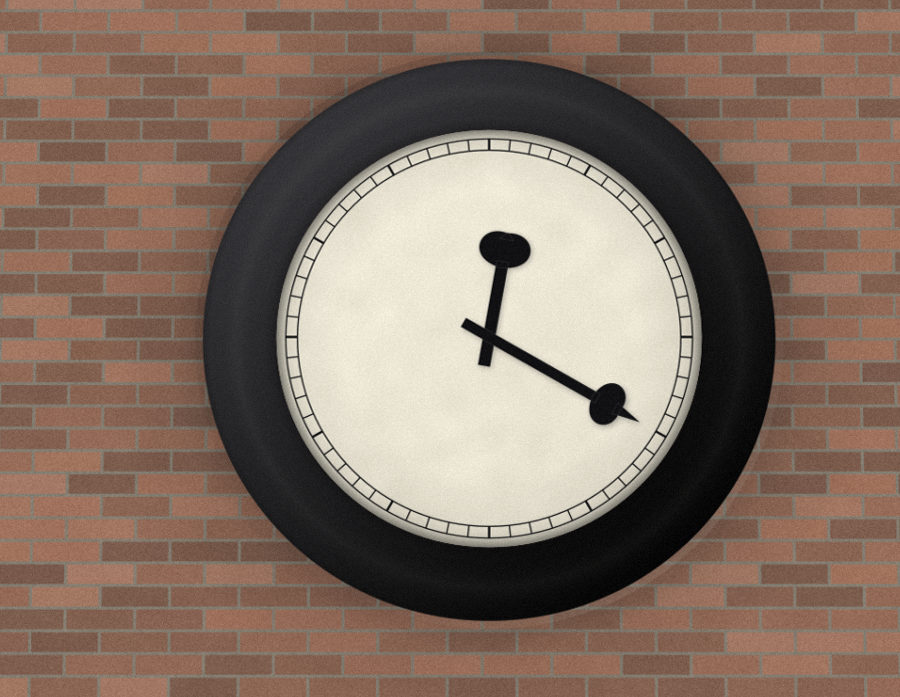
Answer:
12,20
